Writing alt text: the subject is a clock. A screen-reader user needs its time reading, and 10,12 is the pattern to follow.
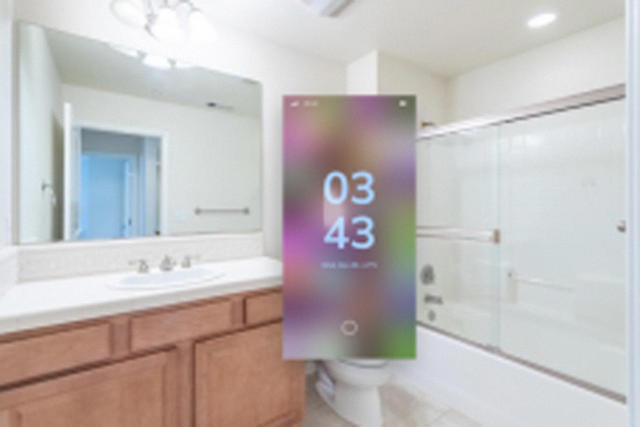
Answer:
3,43
